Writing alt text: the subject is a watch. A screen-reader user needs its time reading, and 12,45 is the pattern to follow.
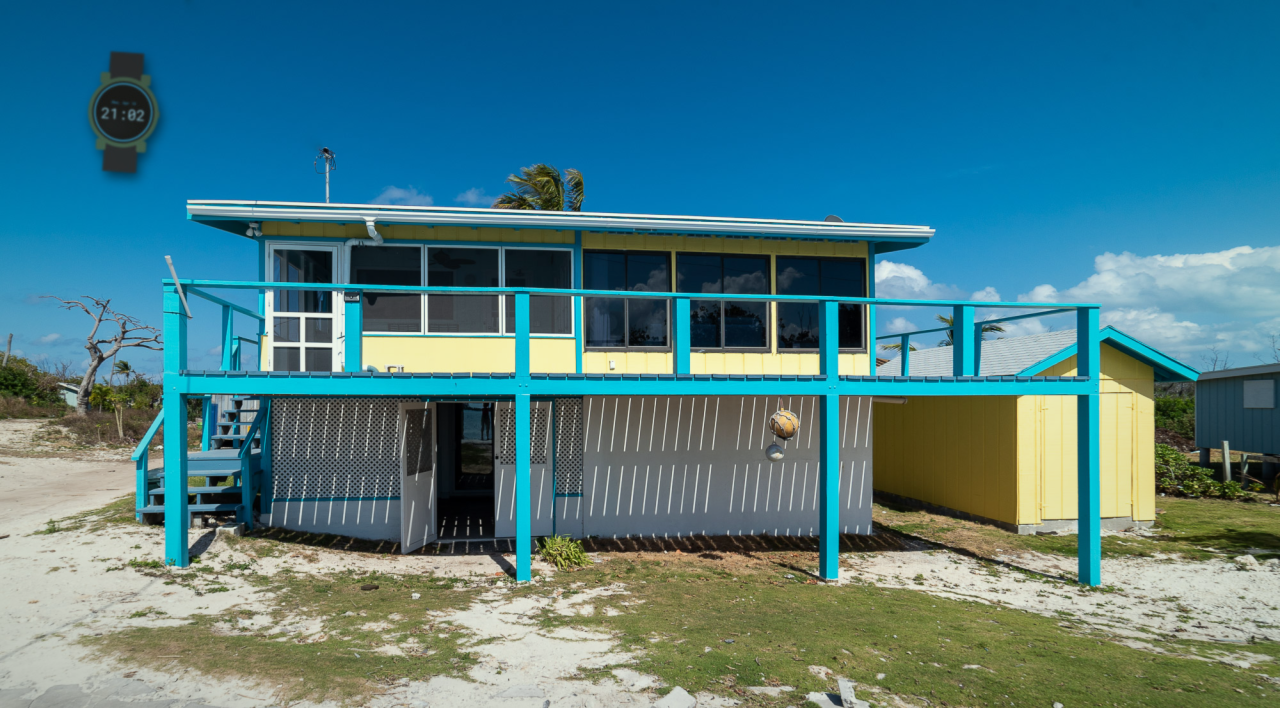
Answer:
21,02
